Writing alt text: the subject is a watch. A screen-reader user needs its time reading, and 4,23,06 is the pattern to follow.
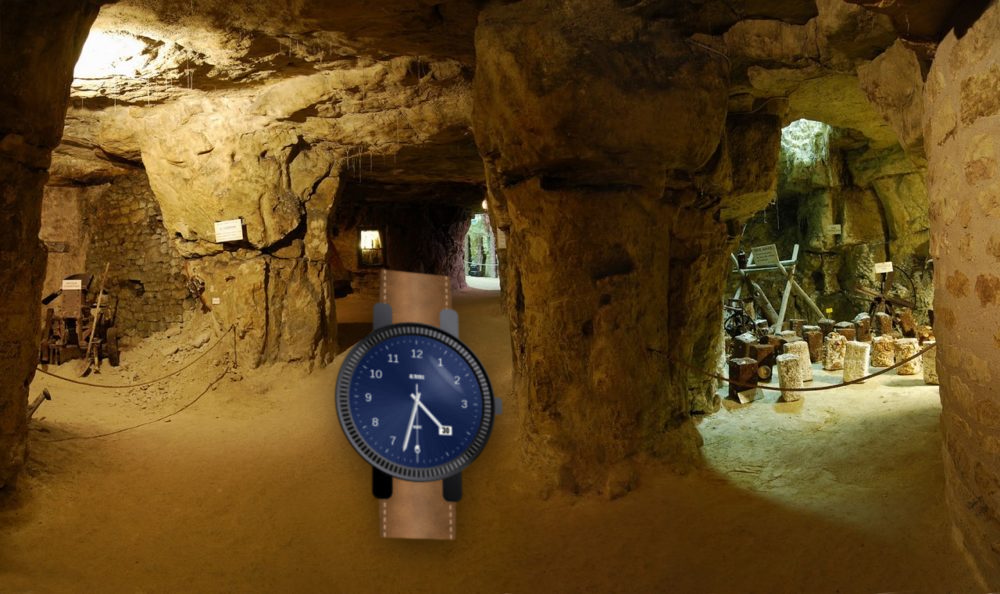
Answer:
4,32,30
